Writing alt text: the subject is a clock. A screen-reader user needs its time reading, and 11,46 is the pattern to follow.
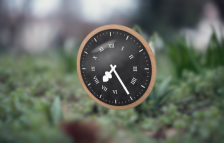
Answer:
7,25
